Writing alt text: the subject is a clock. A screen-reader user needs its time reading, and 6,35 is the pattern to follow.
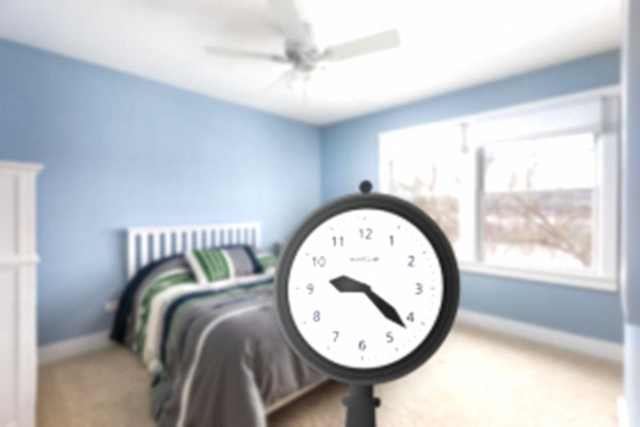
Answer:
9,22
